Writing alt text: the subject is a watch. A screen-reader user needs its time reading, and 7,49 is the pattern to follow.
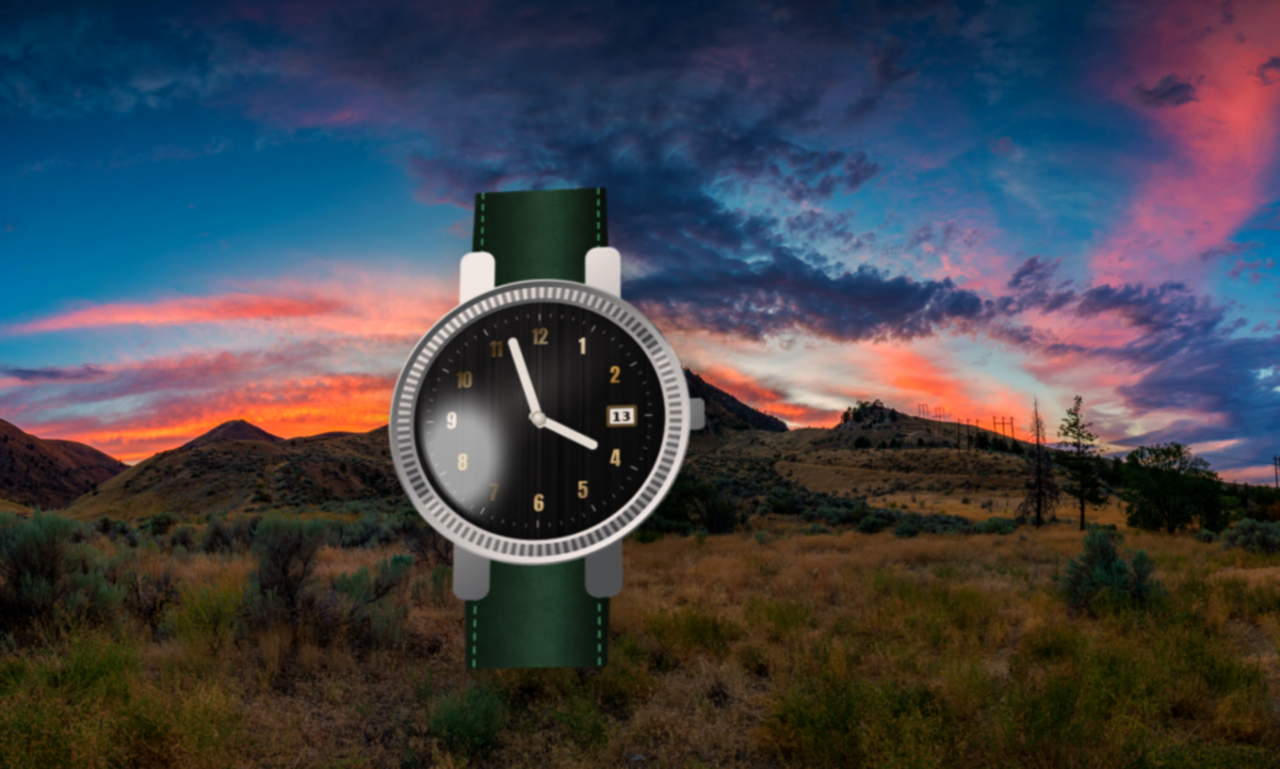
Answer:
3,57
